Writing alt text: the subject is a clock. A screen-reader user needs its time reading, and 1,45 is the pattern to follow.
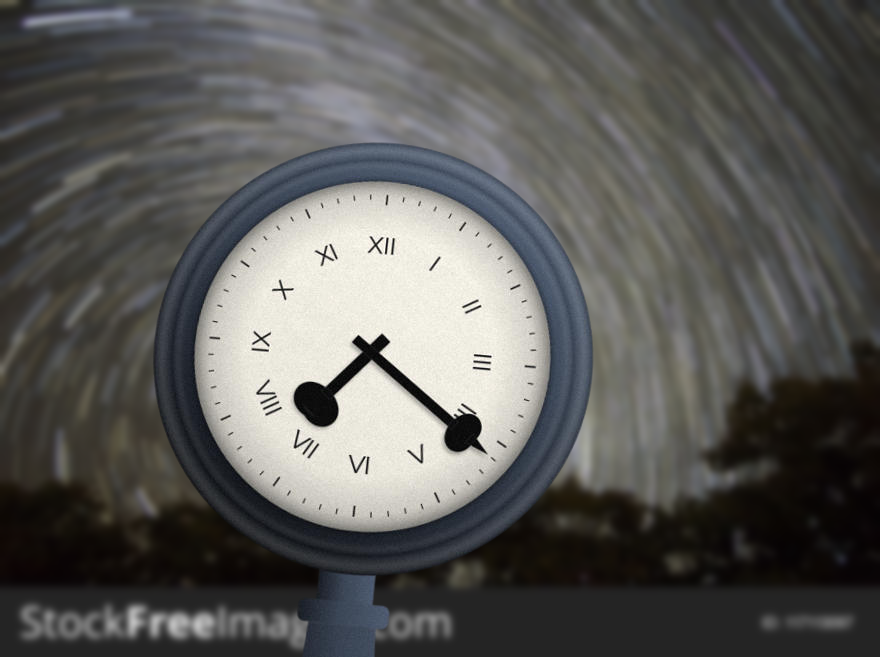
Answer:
7,21
